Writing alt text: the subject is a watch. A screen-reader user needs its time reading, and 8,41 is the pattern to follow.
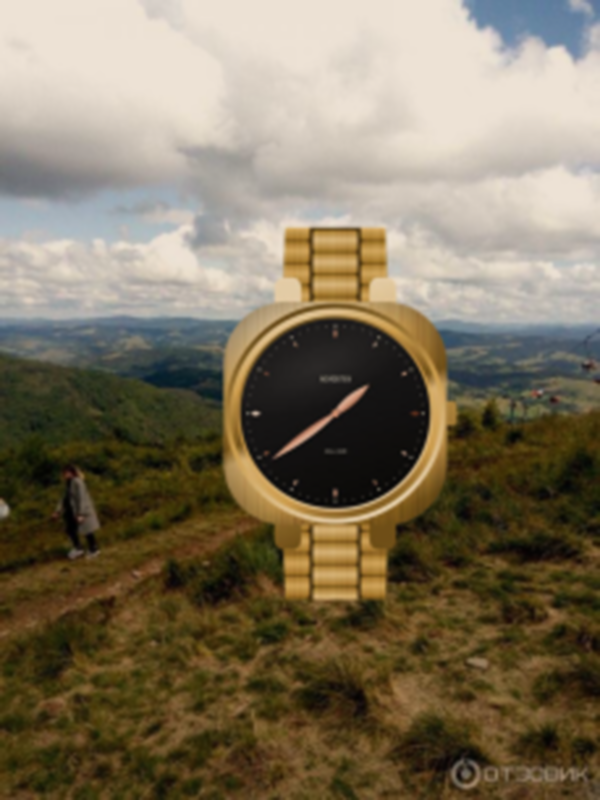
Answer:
1,39
